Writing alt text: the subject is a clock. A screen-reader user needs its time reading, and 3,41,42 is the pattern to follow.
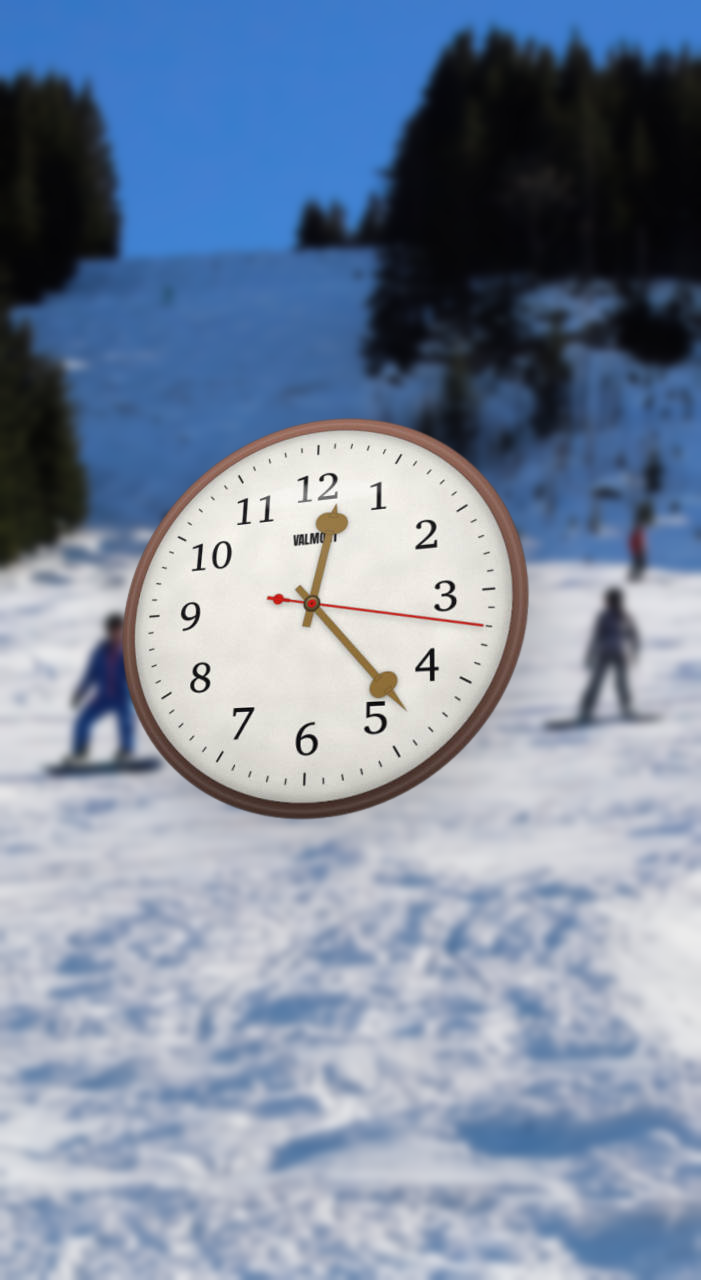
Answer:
12,23,17
